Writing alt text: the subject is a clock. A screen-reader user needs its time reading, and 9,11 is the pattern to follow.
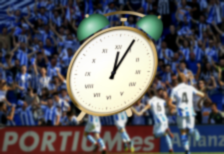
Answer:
12,04
